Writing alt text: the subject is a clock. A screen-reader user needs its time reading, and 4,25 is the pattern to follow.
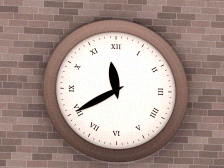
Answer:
11,40
